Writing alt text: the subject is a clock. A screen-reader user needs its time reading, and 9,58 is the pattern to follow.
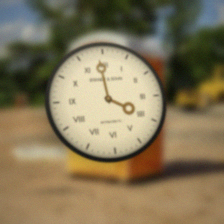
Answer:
3,59
